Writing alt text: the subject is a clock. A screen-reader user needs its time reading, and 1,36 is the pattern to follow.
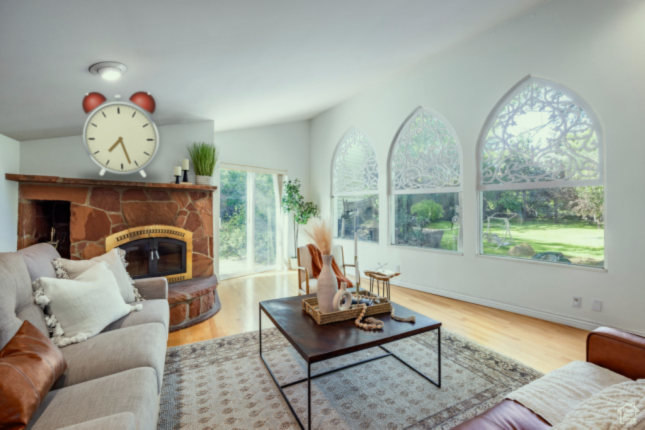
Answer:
7,27
